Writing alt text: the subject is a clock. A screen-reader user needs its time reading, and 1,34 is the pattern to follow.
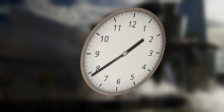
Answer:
1,39
